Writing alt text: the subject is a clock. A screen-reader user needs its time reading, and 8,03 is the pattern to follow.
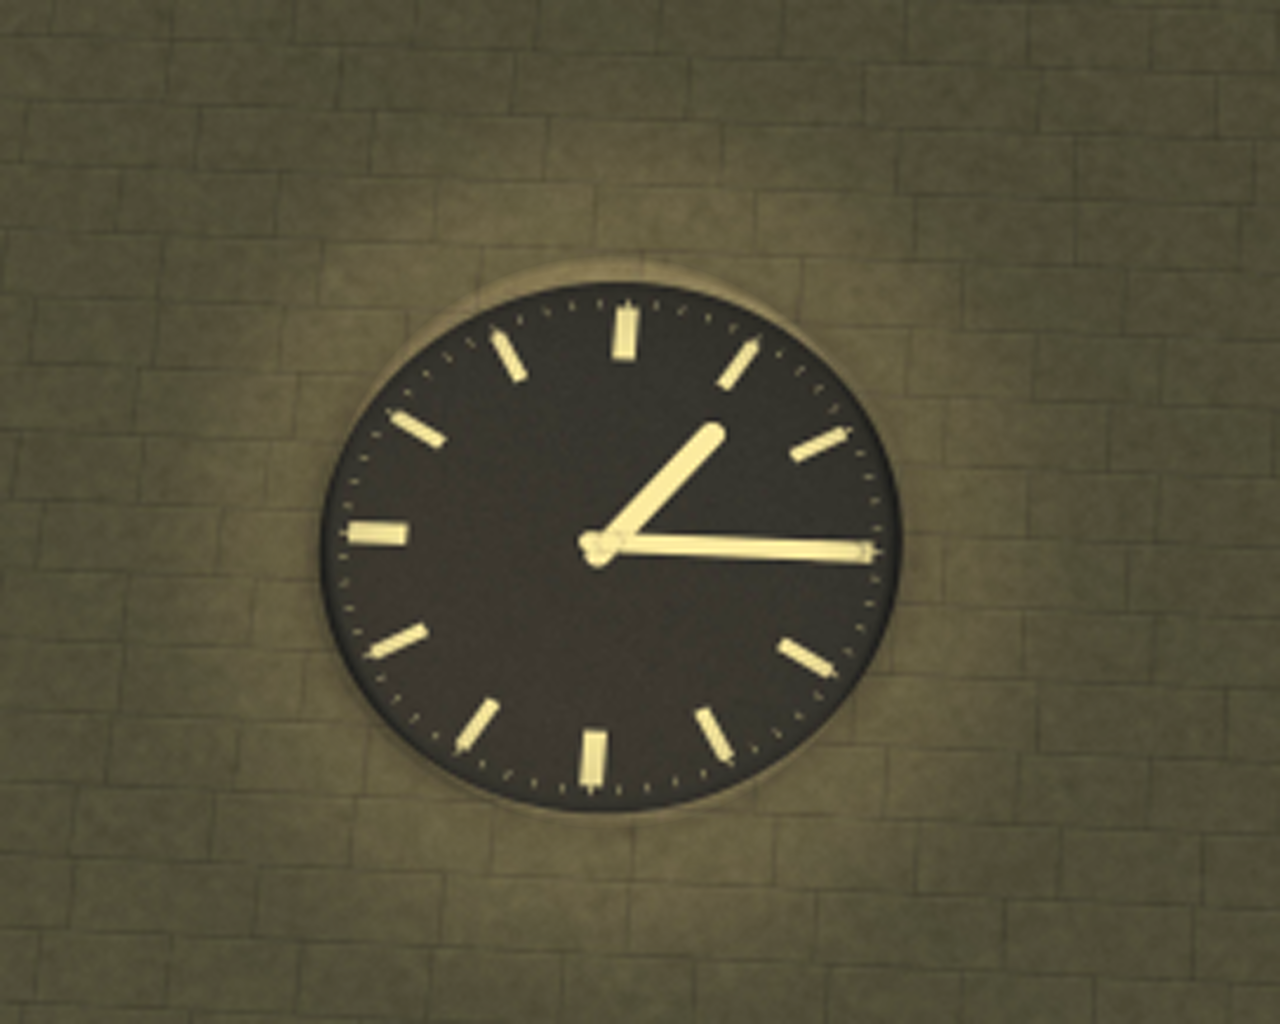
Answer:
1,15
